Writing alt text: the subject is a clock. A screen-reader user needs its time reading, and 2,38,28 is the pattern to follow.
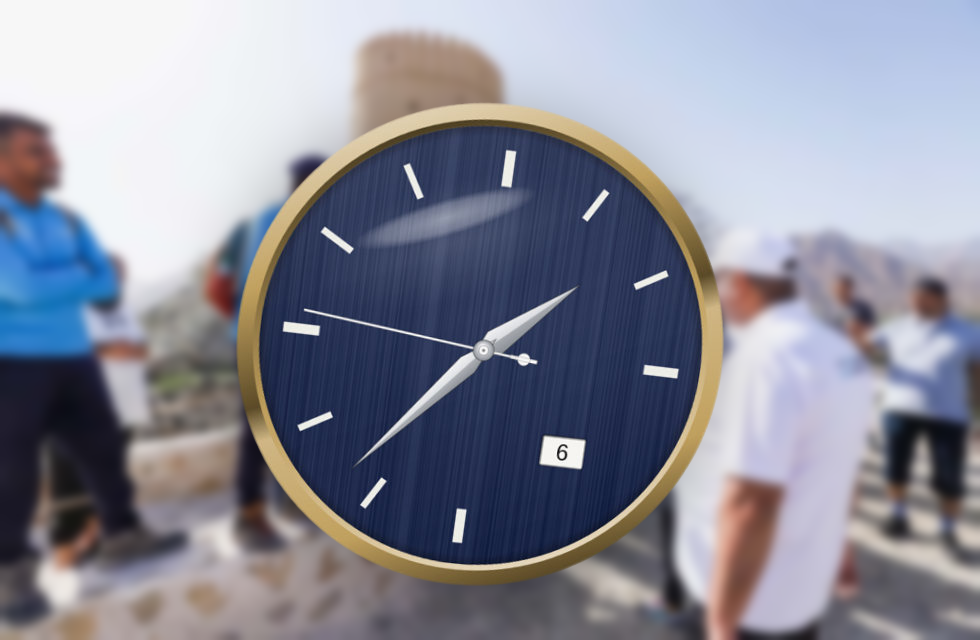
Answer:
1,36,46
